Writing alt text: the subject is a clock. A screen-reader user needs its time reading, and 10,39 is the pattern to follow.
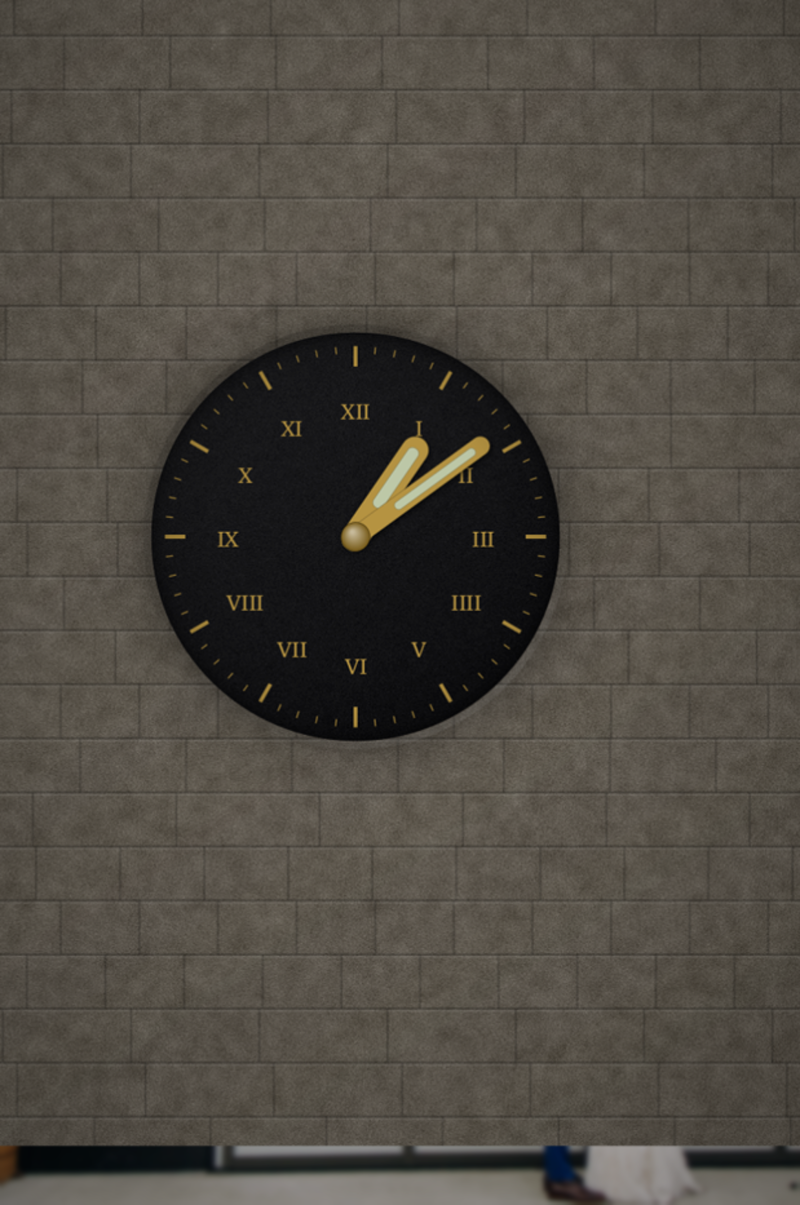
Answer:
1,09
